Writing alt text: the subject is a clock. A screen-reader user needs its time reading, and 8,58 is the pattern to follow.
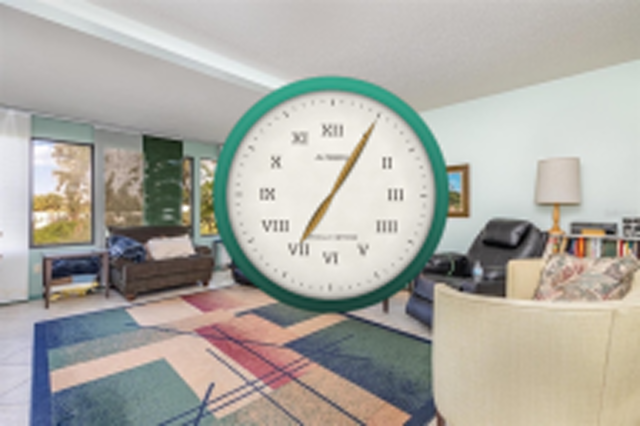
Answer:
7,05
